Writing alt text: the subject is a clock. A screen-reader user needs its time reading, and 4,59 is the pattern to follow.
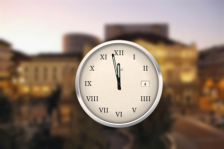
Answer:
11,58
